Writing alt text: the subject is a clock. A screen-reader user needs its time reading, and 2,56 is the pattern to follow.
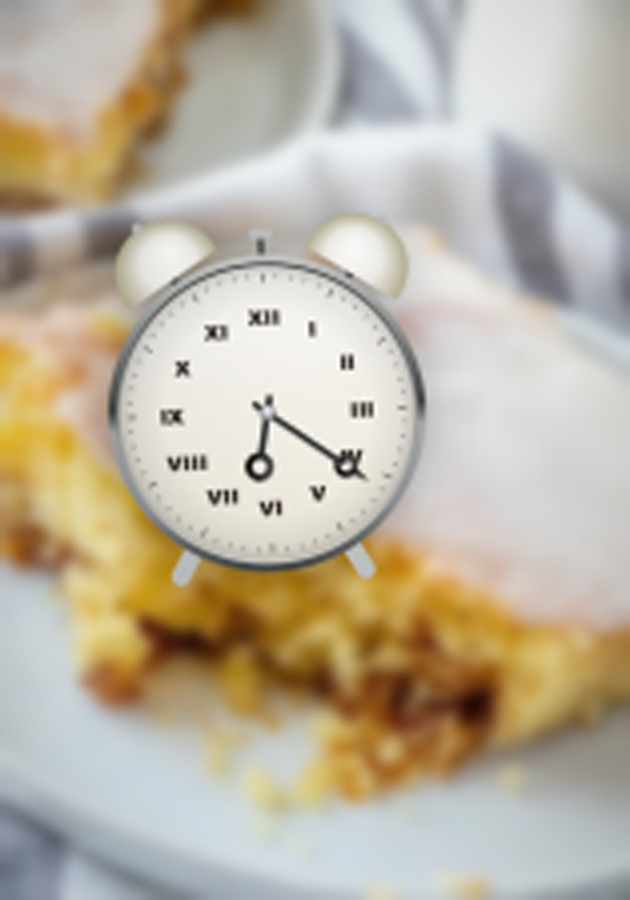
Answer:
6,21
